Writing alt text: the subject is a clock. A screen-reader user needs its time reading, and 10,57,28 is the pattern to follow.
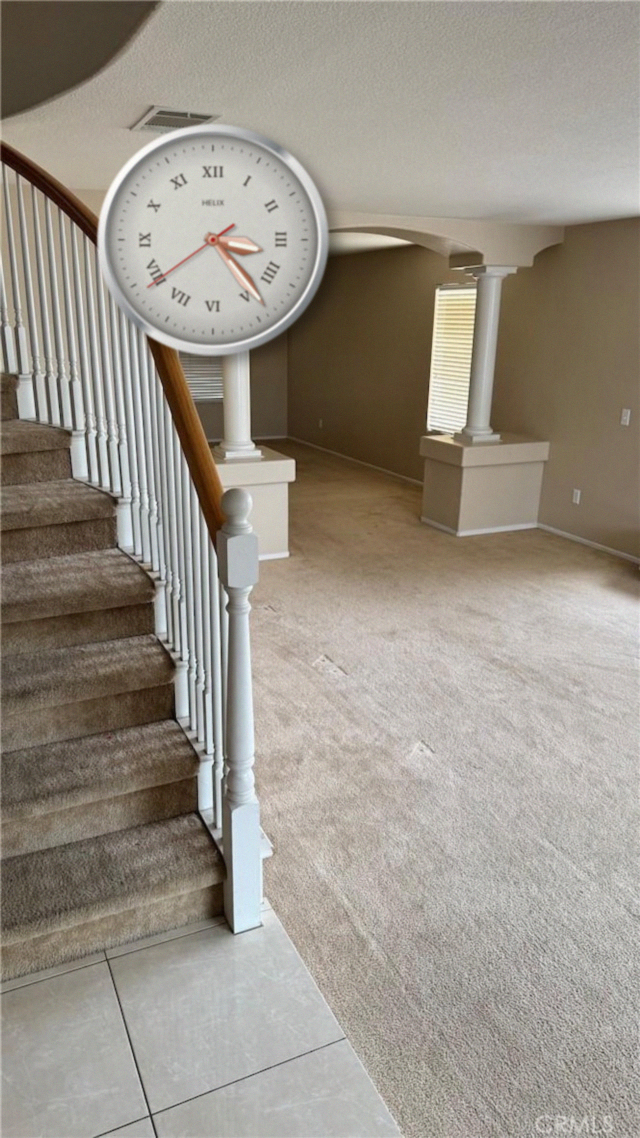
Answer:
3,23,39
